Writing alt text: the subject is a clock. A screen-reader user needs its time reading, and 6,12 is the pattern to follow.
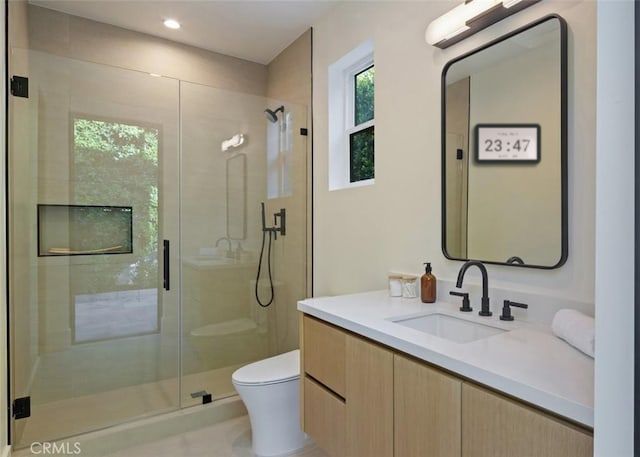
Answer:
23,47
